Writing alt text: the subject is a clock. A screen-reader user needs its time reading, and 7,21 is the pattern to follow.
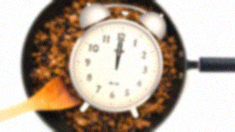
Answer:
12,00
